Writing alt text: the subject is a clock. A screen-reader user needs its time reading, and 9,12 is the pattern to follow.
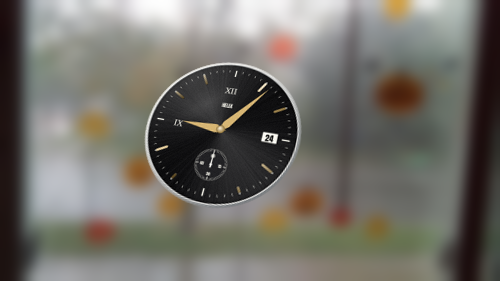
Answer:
9,06
